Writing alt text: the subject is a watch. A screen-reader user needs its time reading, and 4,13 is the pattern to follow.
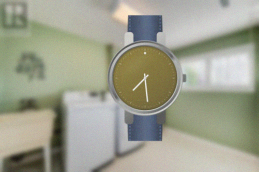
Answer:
7,29
